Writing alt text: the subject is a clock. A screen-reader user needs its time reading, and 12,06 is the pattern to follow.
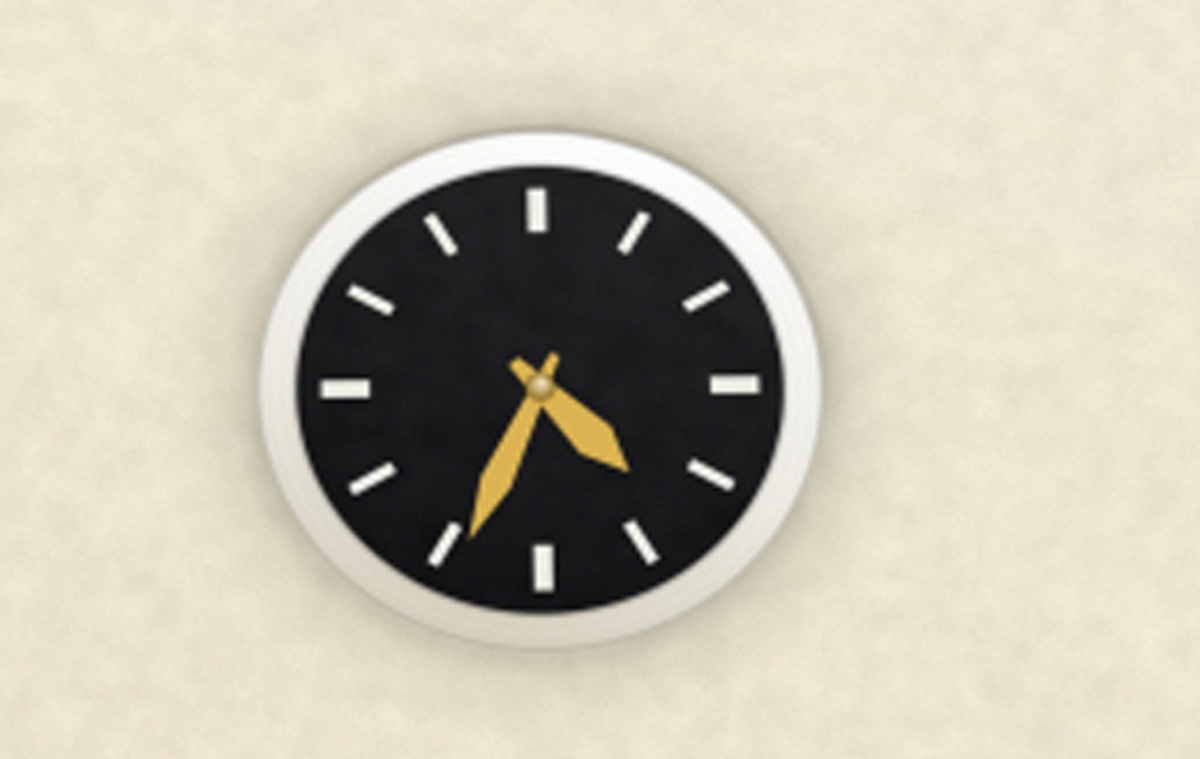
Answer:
4,34
